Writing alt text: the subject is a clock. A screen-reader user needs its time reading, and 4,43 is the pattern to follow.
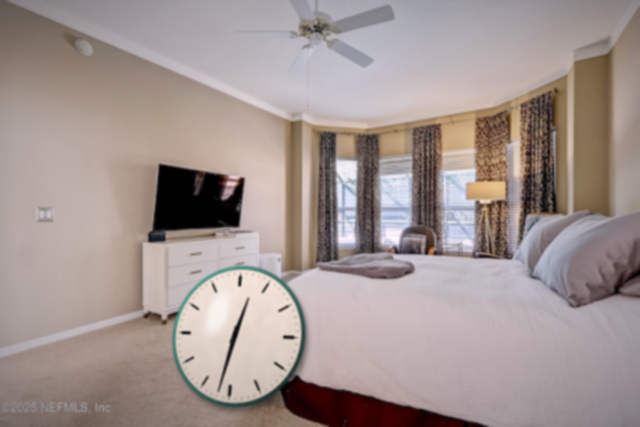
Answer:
12,32
